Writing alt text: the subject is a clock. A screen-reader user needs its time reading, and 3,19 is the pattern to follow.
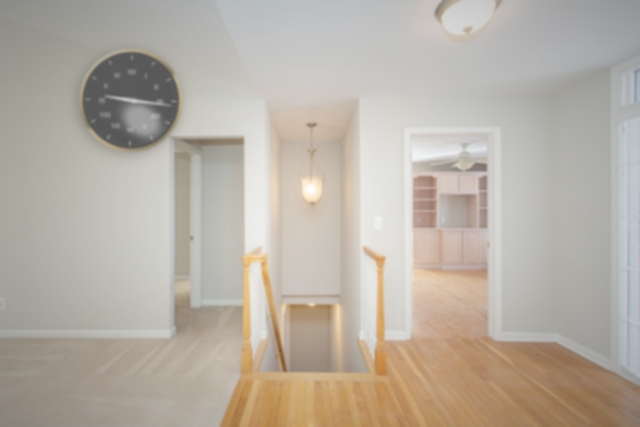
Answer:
9,16
